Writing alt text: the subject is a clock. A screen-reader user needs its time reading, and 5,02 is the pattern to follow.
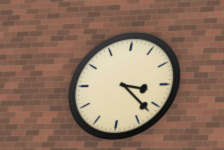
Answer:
3,22
